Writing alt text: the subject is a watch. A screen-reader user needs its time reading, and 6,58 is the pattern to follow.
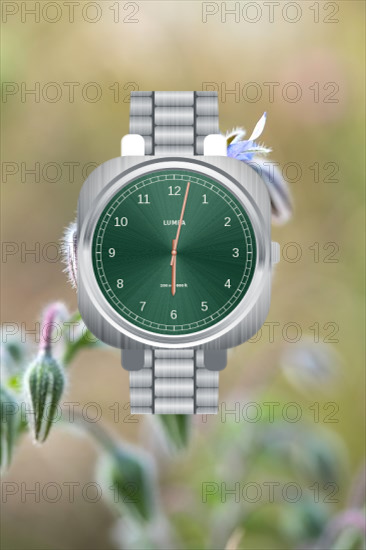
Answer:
6,02
